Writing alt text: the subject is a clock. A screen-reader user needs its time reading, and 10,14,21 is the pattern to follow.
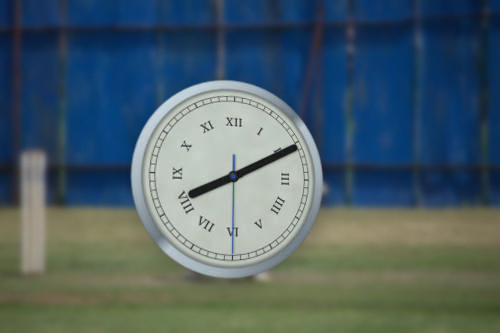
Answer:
8,10,30
